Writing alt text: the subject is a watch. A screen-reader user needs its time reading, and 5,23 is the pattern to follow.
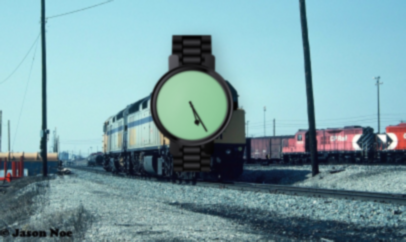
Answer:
5,25
